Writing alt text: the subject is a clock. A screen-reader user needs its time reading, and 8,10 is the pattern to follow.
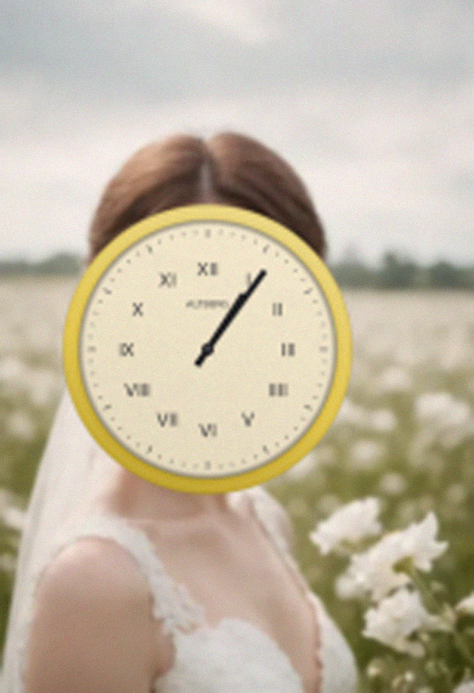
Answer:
1,06
